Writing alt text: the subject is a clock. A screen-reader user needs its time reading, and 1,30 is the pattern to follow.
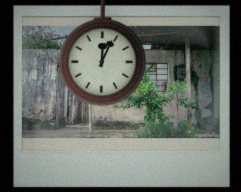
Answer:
12,04
